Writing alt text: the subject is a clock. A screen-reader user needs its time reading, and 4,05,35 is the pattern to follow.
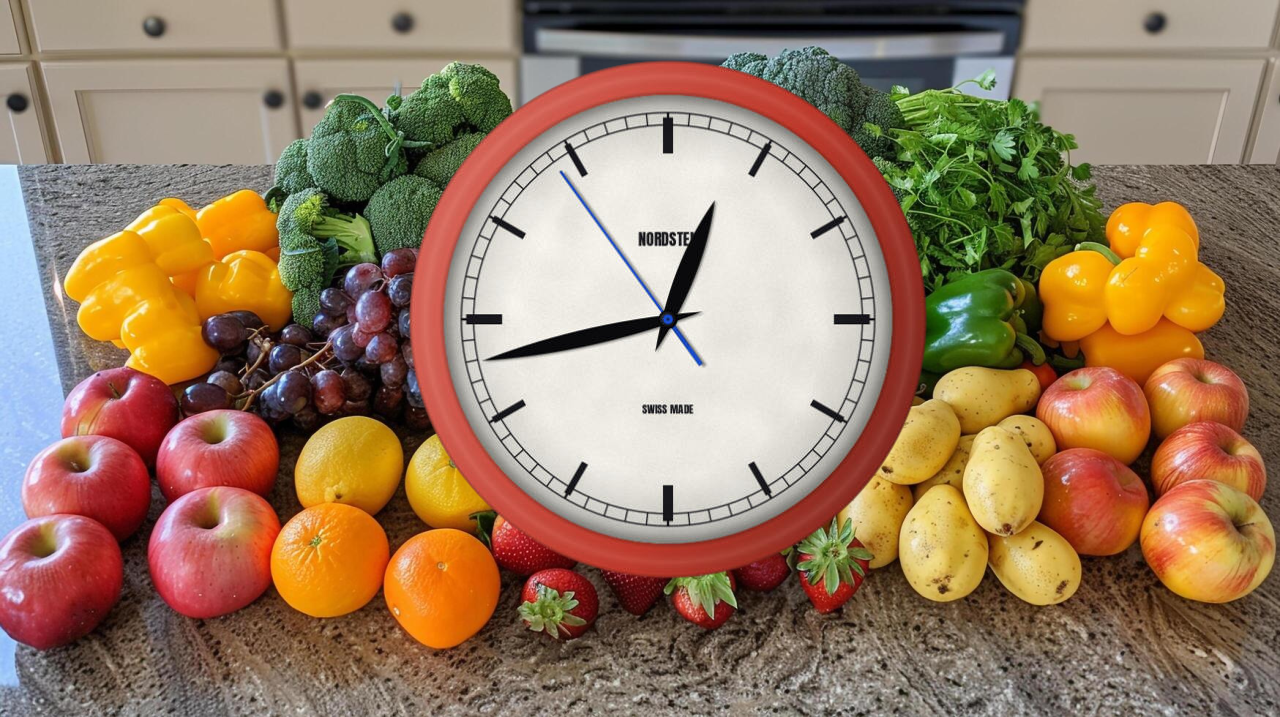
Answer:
12,42,54
